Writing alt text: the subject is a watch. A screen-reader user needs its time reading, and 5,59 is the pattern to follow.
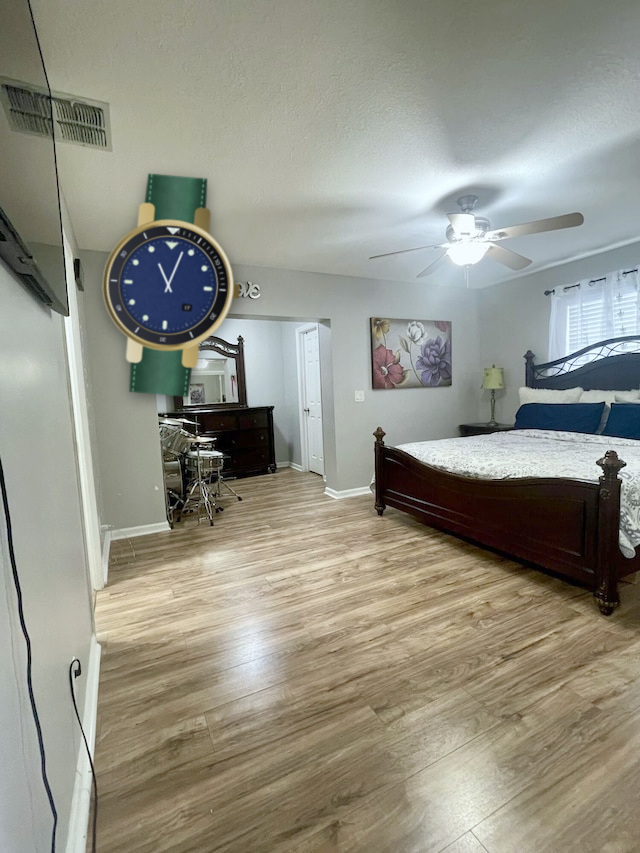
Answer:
11,03
